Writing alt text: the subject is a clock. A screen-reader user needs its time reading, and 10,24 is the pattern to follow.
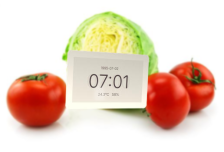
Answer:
7,01
